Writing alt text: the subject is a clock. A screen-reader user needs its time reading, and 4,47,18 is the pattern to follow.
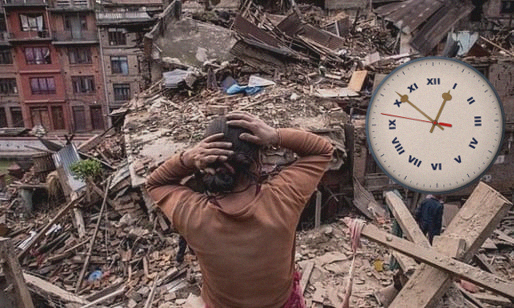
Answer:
12,51,47
